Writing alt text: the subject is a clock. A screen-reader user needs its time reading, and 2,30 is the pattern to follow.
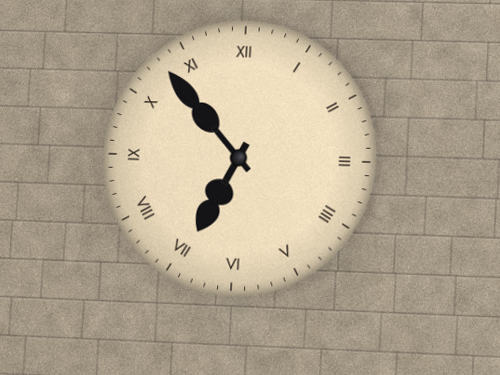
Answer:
6,53
